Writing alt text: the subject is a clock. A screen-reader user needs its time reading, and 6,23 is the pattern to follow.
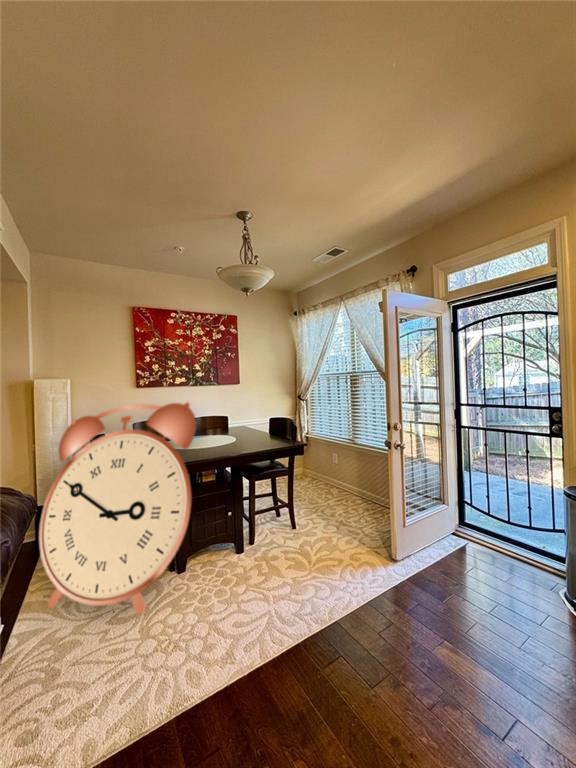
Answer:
2,50
